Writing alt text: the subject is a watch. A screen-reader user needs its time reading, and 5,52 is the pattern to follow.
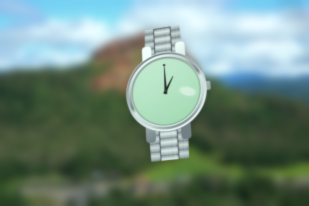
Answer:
1,00
